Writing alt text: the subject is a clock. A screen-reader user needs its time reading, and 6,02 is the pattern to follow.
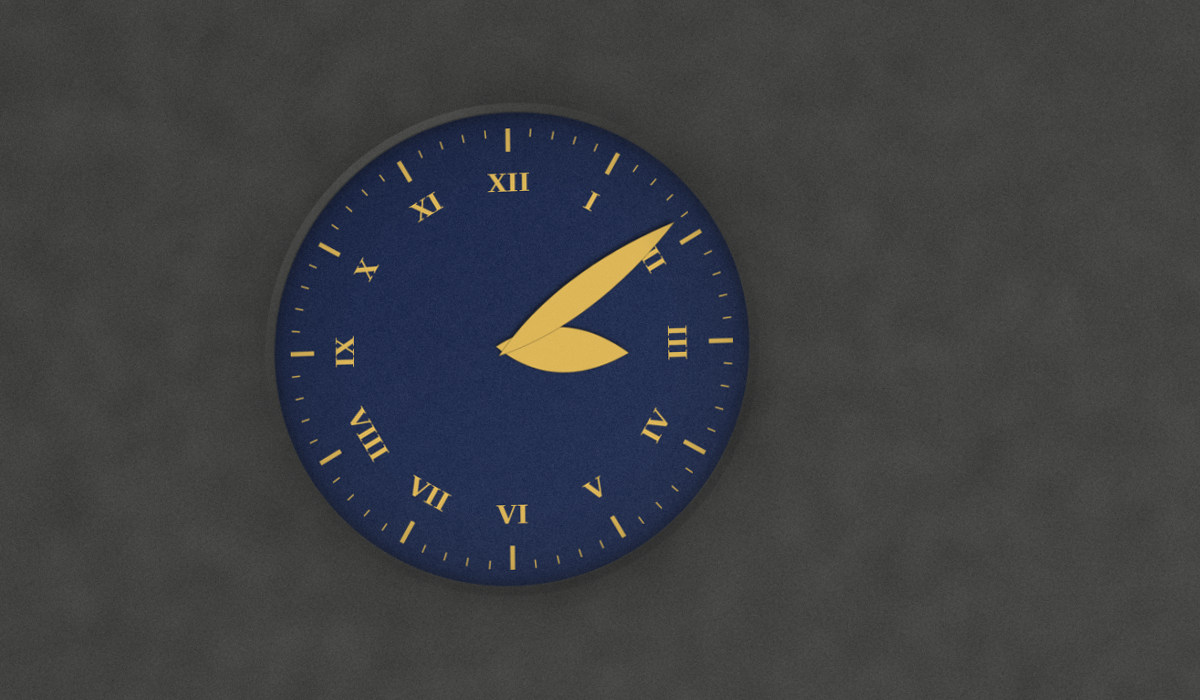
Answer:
3,09
